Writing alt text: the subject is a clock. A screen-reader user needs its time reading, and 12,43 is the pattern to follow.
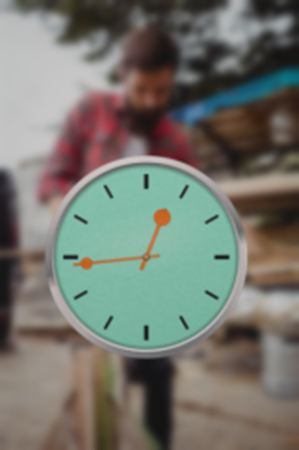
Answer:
12,44
